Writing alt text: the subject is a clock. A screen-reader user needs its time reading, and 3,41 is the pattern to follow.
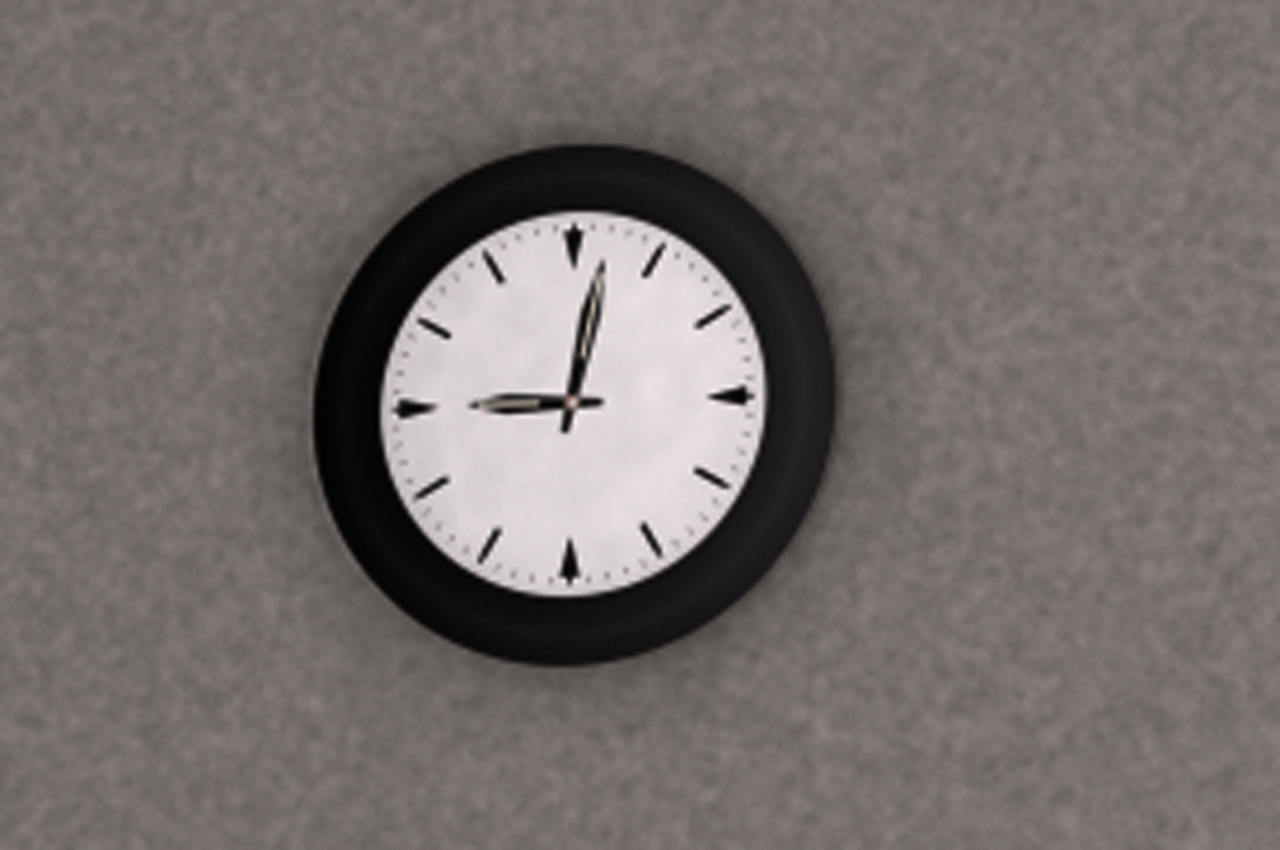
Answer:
9,02
